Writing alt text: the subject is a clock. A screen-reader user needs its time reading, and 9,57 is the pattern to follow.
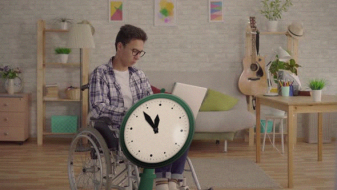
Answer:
11,53
